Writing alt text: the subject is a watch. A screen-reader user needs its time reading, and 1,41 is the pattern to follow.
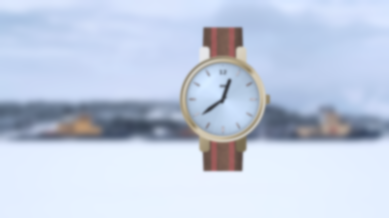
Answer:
12,39
